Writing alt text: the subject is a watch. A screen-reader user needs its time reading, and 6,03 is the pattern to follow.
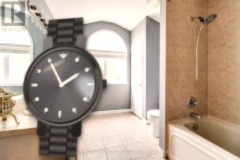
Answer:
1,55
